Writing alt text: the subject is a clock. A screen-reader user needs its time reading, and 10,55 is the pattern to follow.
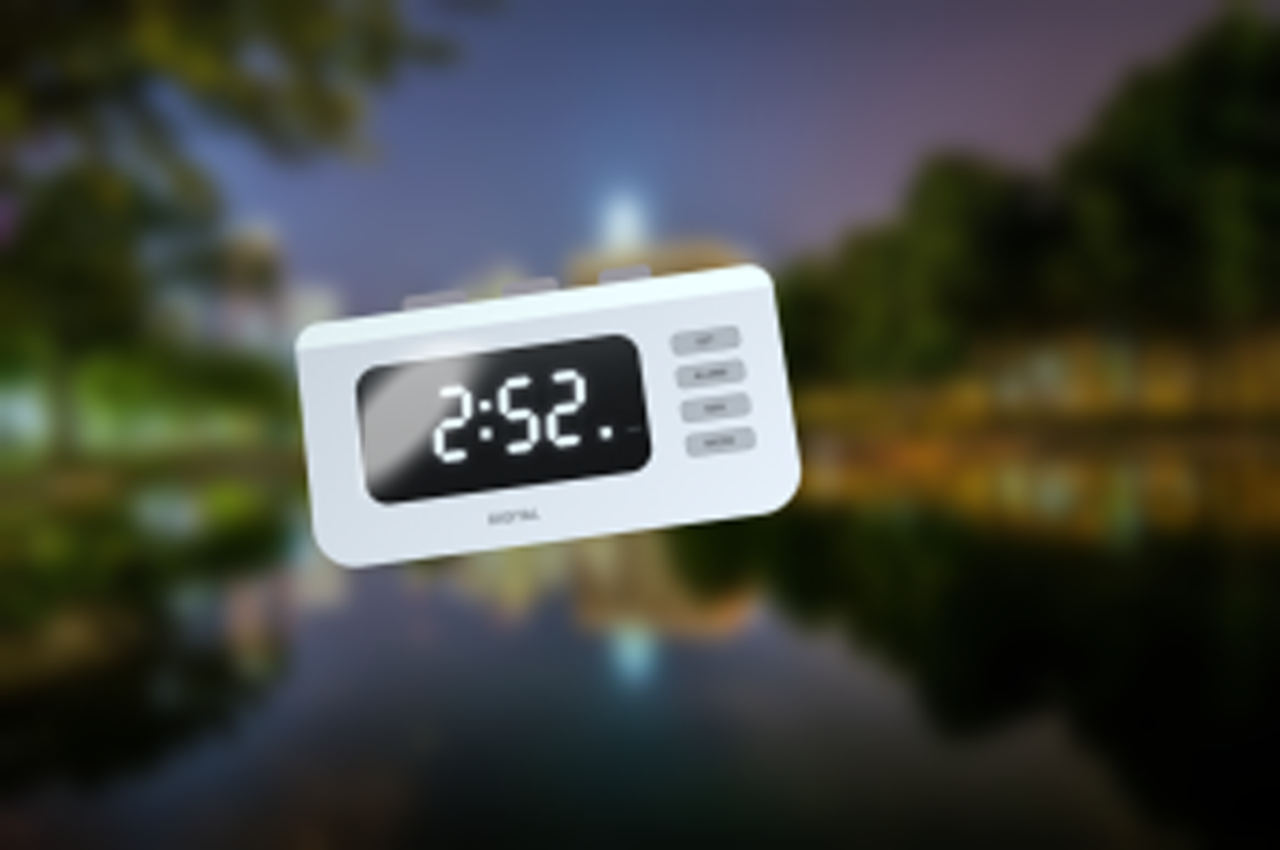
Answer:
2,52
